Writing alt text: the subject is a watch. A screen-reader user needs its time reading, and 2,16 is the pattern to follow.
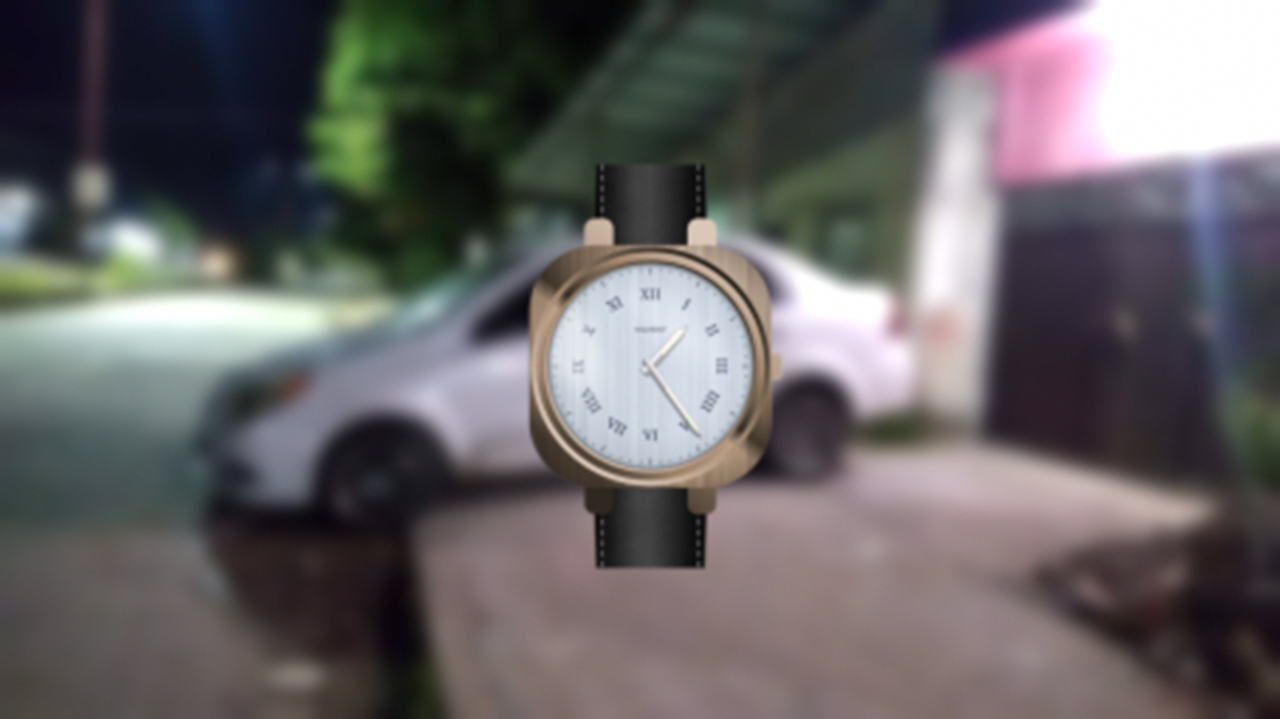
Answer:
1,24
